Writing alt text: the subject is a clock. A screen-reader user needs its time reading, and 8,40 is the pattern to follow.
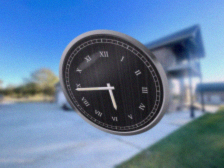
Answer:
5,44
